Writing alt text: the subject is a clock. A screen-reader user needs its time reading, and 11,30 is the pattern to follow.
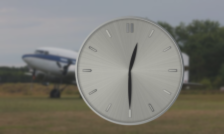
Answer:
12,30
